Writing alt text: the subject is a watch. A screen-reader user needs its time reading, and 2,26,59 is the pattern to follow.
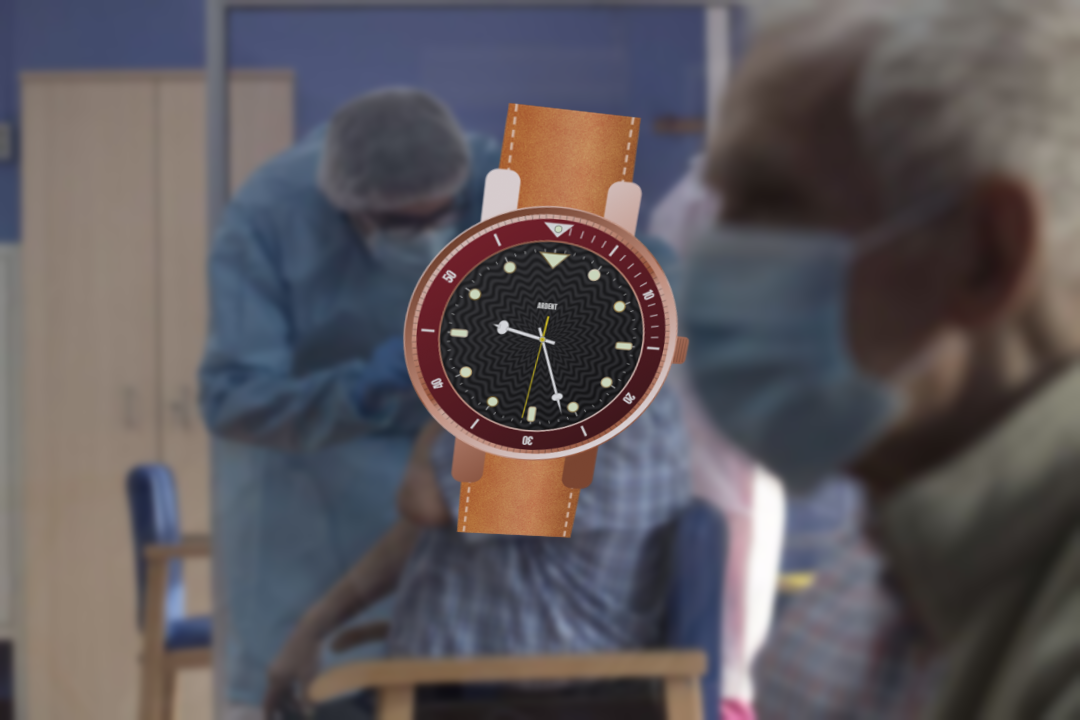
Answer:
9,26,31
